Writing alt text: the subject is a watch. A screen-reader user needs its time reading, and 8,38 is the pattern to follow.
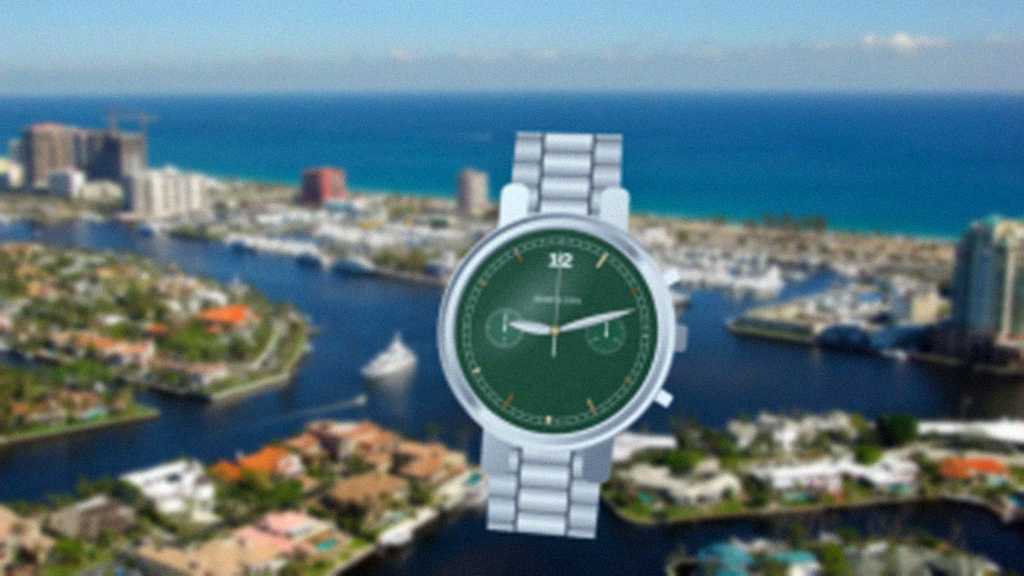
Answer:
9,12
